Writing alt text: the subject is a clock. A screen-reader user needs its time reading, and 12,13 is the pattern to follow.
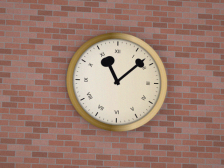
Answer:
11,08
